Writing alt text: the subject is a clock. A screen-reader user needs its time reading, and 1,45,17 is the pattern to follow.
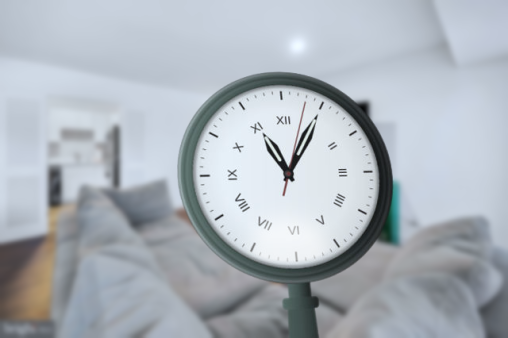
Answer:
11,05,03
